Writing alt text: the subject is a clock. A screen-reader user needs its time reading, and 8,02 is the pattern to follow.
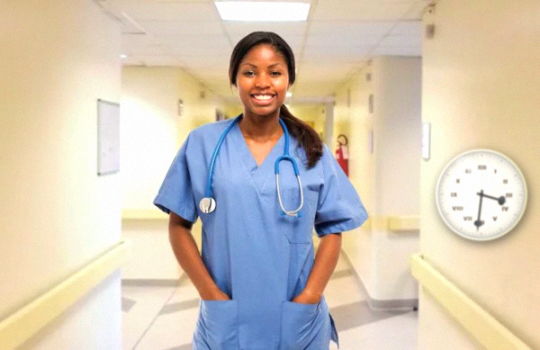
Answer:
3,31
